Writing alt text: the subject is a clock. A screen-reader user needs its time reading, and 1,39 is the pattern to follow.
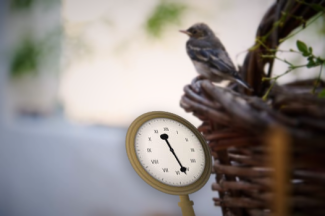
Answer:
11,27
